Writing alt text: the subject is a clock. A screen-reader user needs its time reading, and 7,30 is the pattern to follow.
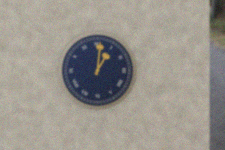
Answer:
1,01
